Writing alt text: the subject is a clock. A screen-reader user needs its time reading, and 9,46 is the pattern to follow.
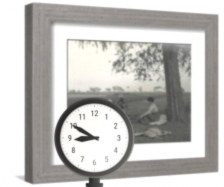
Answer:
8,50
